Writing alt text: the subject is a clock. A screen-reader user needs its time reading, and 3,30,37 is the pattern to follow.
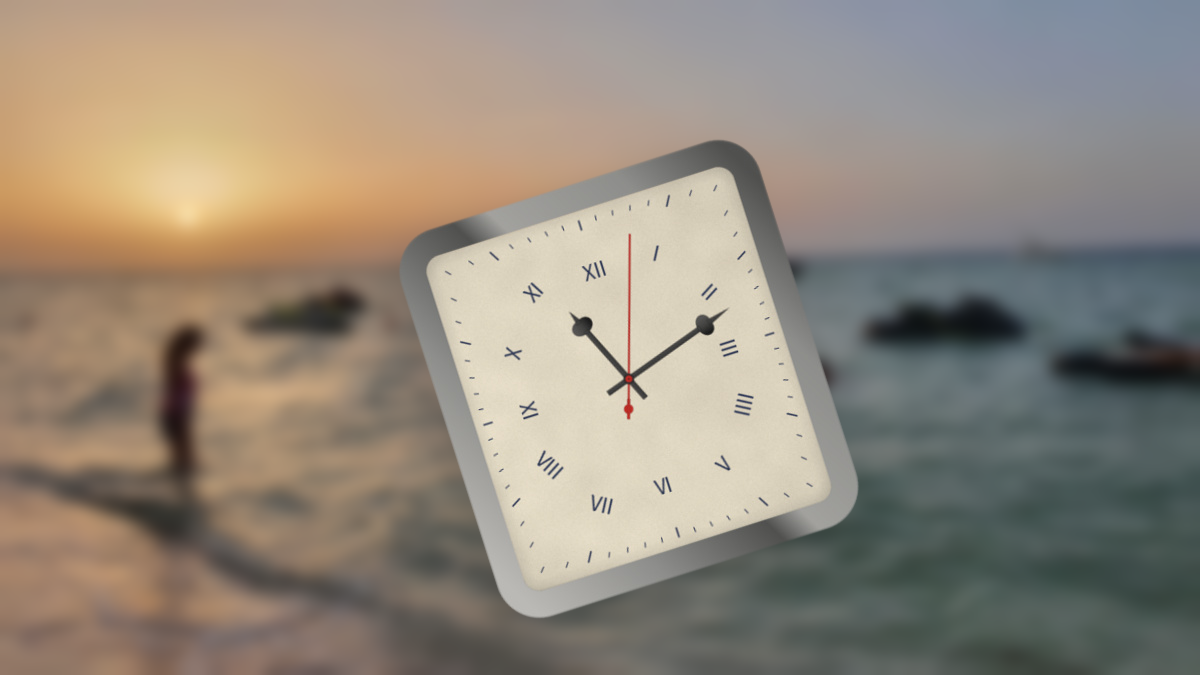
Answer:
11,12,03
